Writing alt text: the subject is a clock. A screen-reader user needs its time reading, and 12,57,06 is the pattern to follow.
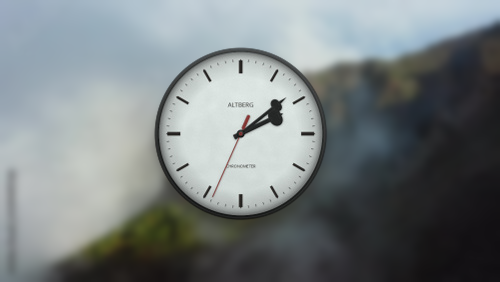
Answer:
2,08,34
